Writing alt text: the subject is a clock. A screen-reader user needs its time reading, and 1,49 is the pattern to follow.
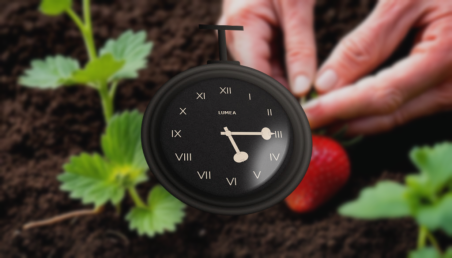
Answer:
5,15
